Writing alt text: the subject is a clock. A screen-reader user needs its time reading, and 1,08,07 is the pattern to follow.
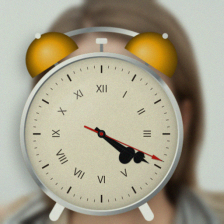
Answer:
4,20,19
